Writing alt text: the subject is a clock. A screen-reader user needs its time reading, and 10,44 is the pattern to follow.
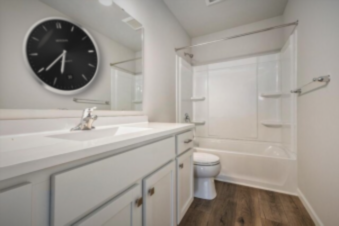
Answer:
6,39
